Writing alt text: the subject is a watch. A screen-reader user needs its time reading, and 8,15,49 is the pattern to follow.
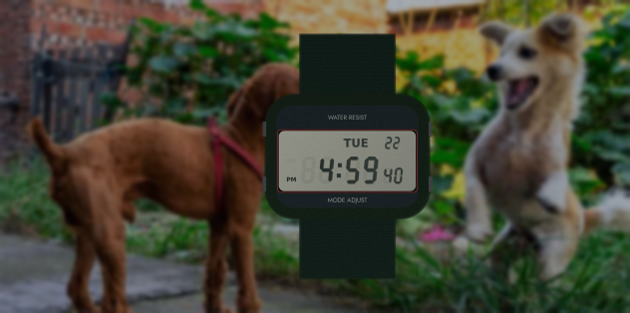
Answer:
4,59,40
